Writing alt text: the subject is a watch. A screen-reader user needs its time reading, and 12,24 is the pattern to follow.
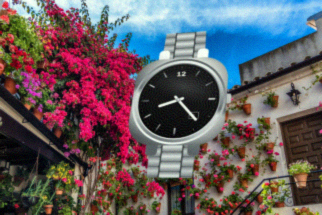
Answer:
8,23
